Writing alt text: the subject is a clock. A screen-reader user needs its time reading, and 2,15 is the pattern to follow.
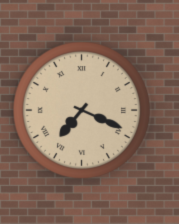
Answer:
7,19
